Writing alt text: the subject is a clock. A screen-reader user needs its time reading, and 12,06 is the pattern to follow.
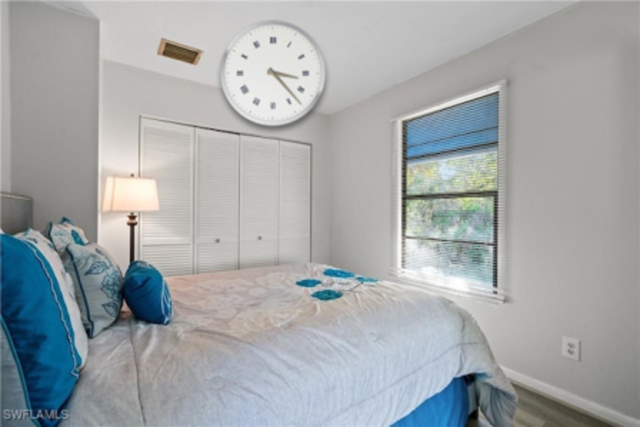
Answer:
3,23
